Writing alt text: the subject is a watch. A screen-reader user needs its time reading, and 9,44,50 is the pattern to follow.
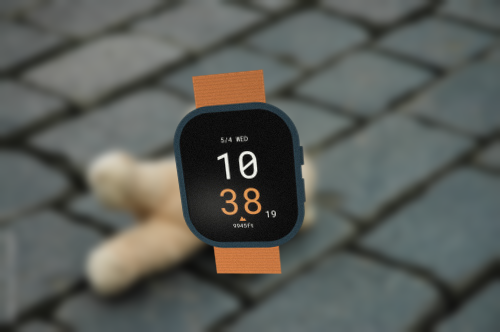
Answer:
10,38,19
